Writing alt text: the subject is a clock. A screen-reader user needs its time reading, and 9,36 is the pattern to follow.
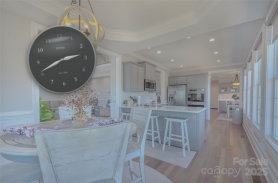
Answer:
2,41
